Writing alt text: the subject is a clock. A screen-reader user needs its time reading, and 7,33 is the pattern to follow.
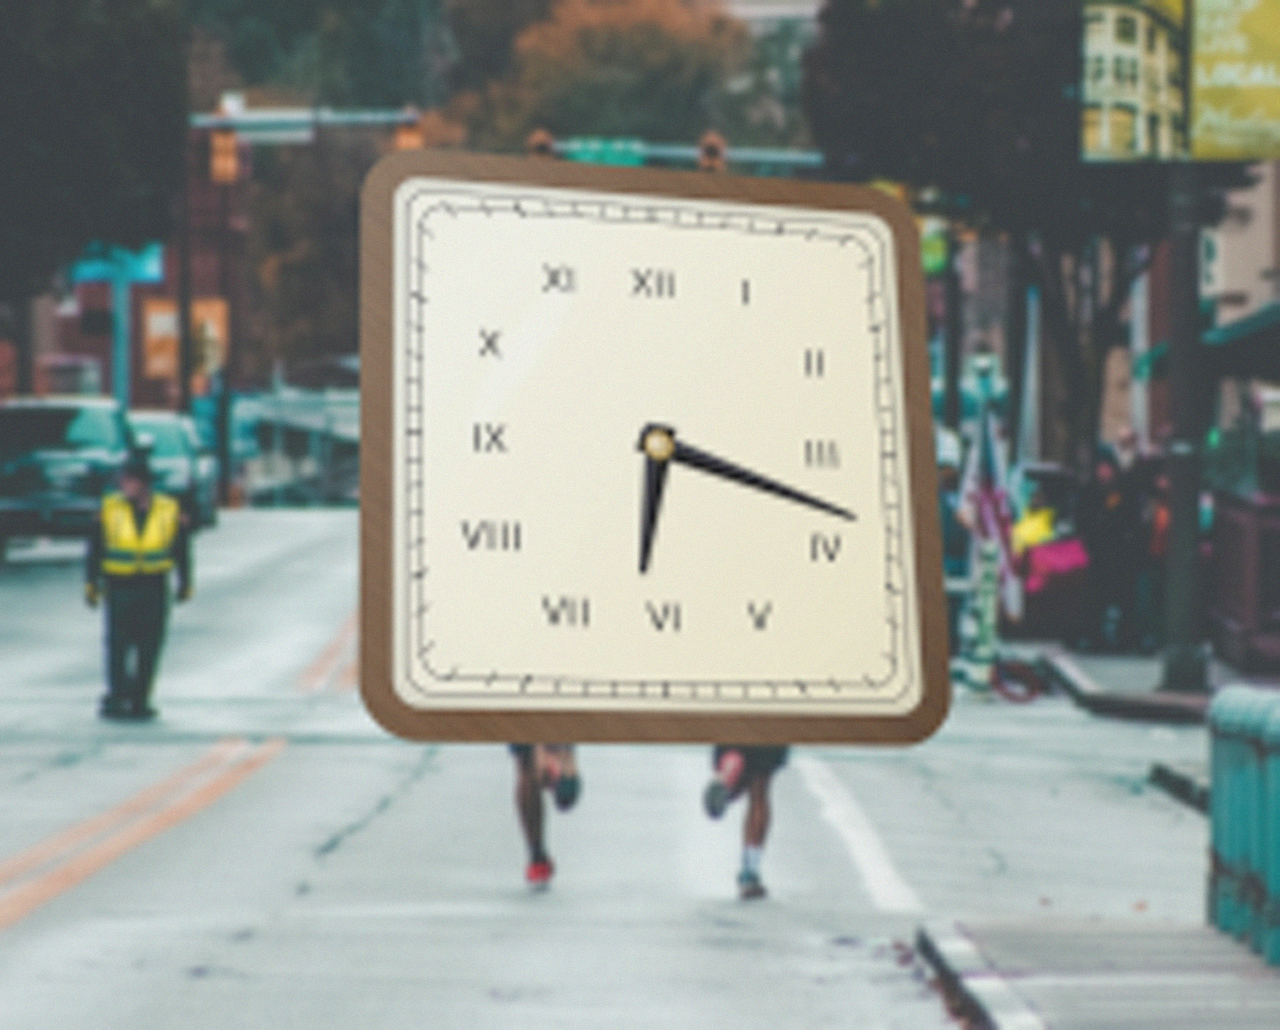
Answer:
6,18
